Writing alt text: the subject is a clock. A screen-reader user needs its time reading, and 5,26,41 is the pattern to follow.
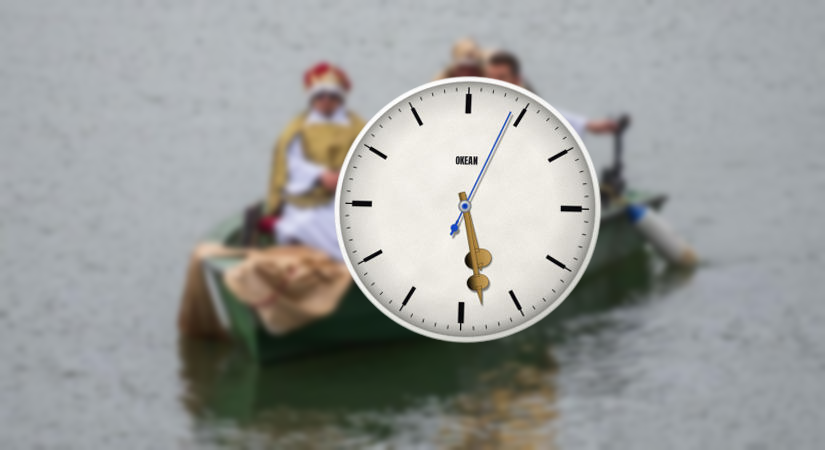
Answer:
5,28,04
